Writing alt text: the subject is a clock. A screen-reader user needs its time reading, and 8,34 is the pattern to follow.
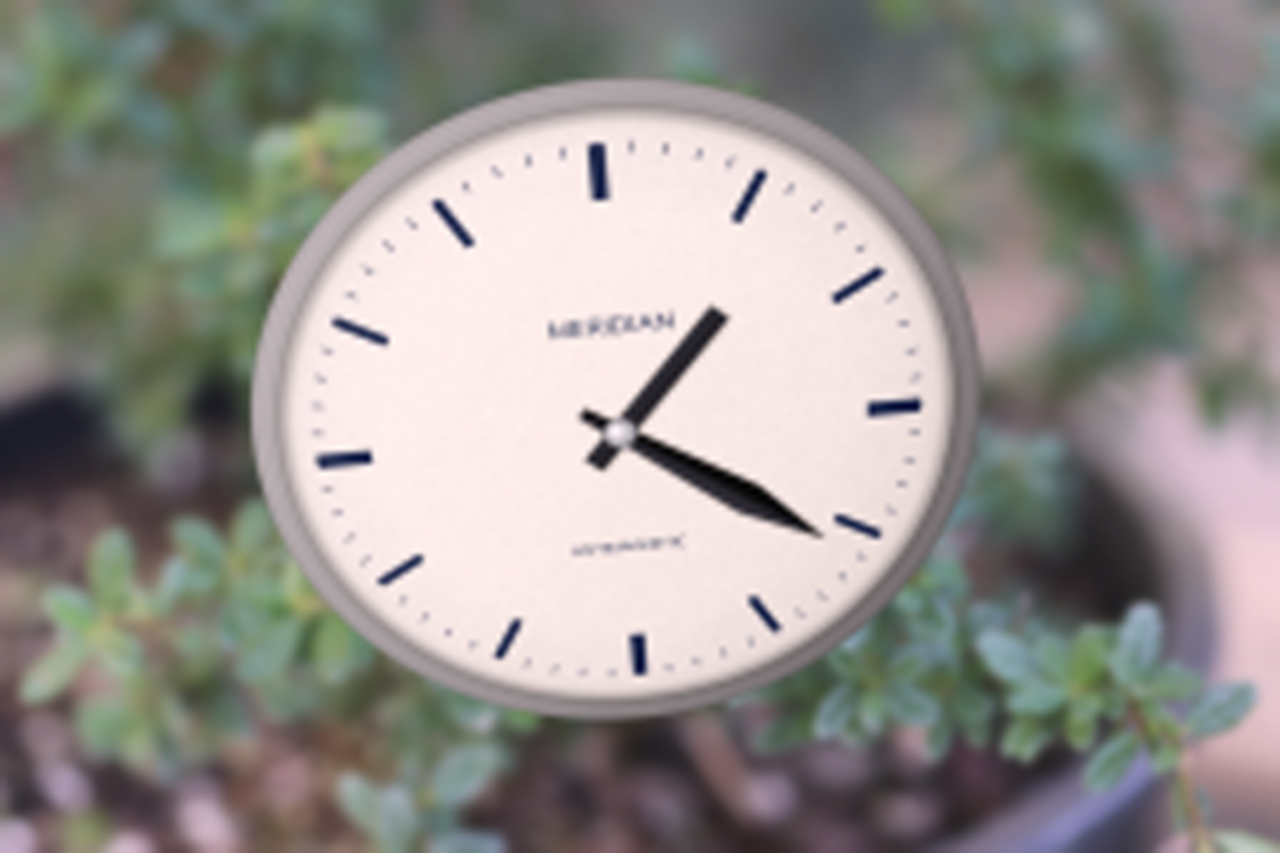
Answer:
1,21
